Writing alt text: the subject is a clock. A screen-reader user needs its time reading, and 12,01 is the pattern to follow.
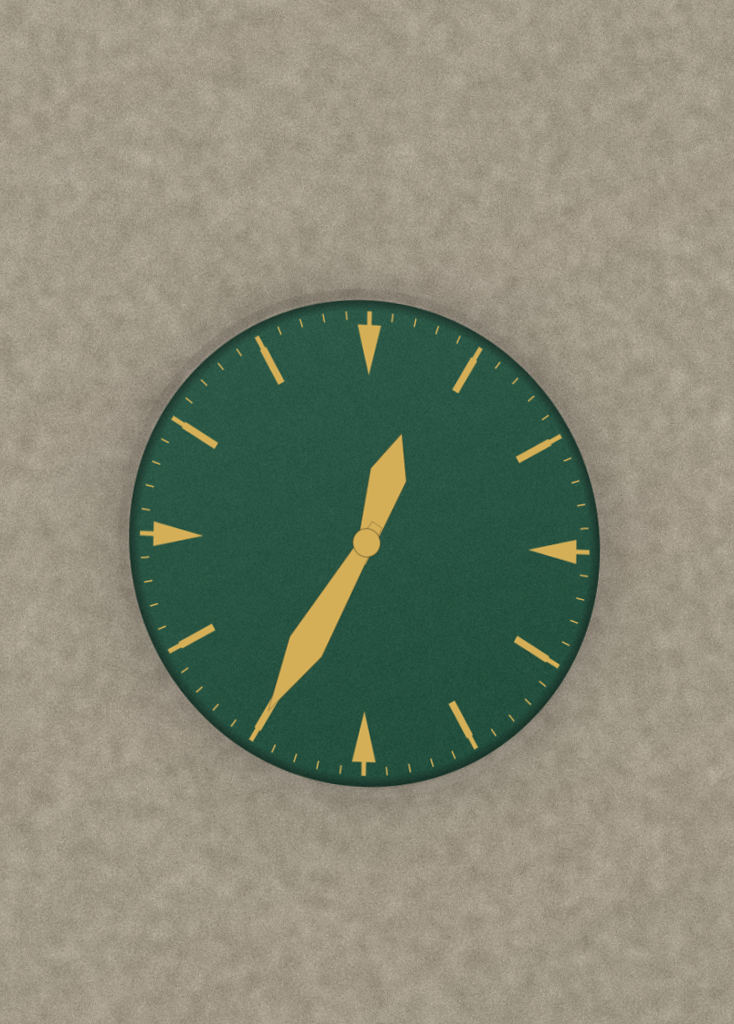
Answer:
12,35
